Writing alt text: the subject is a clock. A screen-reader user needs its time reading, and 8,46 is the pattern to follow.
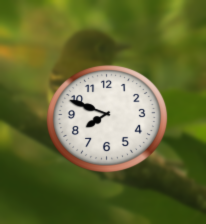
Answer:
7,49
